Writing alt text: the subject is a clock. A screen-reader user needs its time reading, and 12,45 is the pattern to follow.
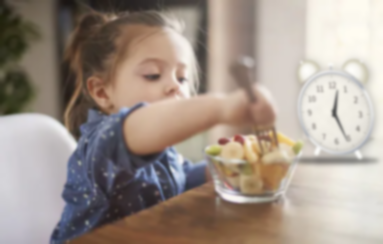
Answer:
12,26
